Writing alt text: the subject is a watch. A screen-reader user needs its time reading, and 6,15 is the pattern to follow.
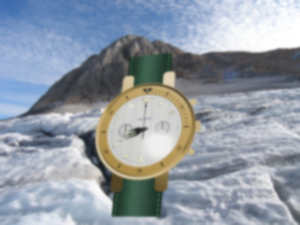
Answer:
8,41
